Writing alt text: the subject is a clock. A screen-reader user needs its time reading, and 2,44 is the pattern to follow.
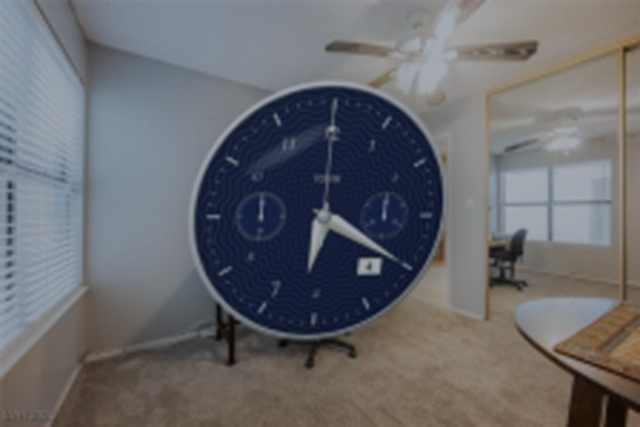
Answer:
6,20
